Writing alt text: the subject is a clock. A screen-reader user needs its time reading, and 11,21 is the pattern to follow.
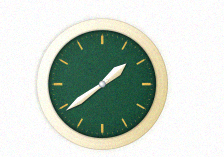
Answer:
1,39
